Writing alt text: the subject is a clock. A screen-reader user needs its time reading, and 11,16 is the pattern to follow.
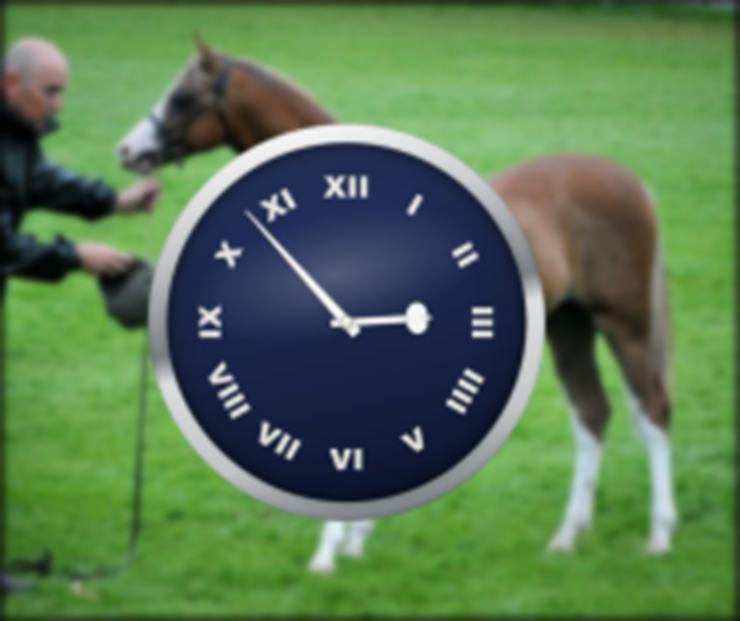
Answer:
2,53
